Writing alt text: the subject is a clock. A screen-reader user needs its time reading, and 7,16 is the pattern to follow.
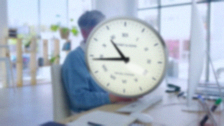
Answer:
10,44
